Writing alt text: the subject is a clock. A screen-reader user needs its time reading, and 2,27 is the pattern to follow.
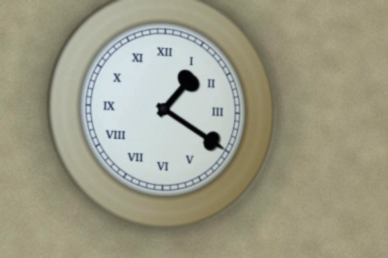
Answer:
1,20
